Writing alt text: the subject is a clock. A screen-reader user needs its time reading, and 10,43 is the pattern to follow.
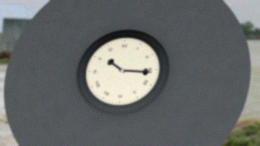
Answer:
10,16
